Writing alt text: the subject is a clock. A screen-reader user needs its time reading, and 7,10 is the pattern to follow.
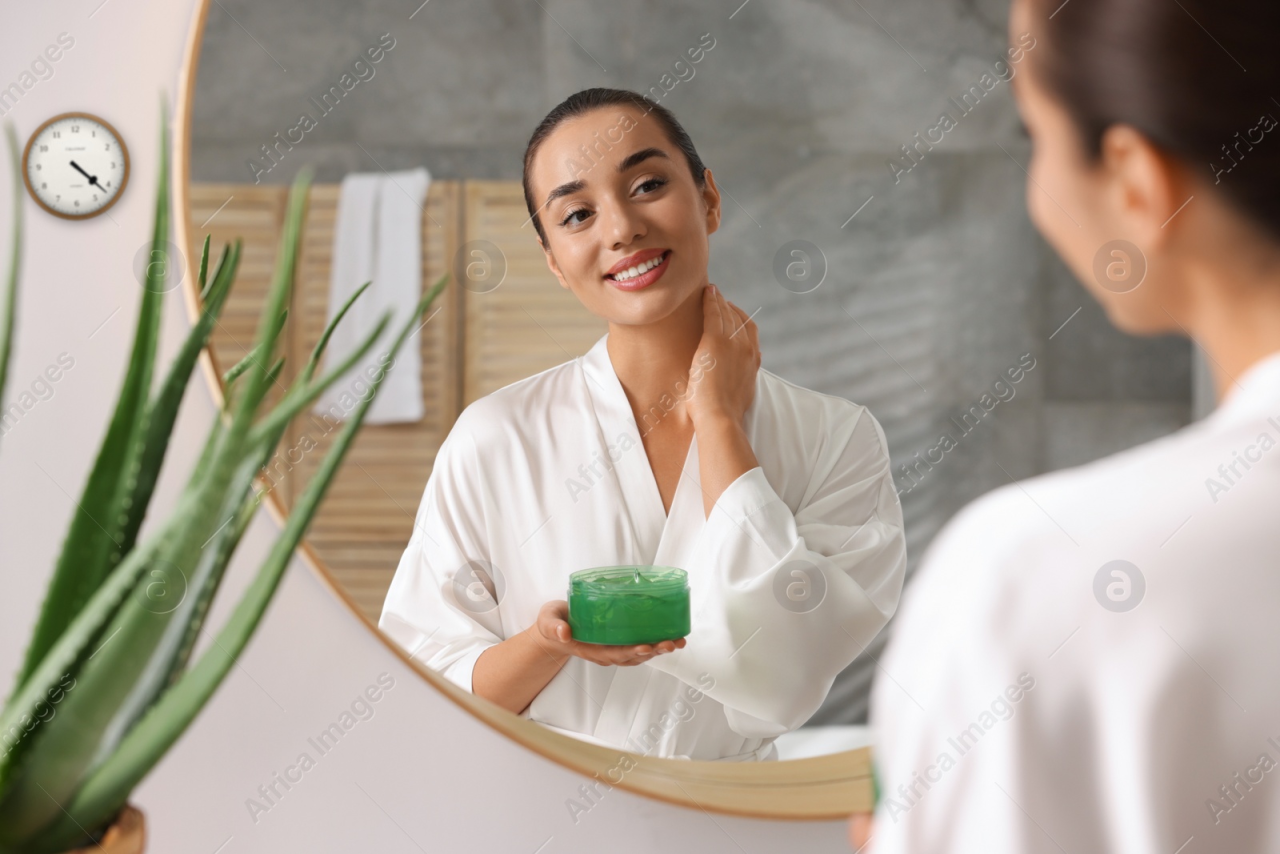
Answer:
4,22
